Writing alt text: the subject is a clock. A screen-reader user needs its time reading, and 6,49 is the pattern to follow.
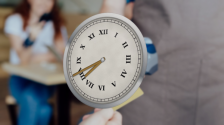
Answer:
7,41
